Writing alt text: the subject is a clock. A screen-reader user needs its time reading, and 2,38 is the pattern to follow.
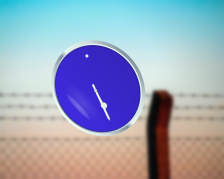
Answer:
5,28
